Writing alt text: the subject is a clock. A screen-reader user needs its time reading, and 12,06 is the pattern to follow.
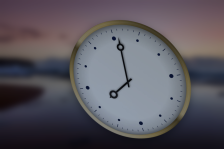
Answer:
8,01
